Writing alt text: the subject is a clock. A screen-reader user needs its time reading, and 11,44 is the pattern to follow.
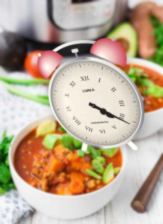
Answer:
4,21
